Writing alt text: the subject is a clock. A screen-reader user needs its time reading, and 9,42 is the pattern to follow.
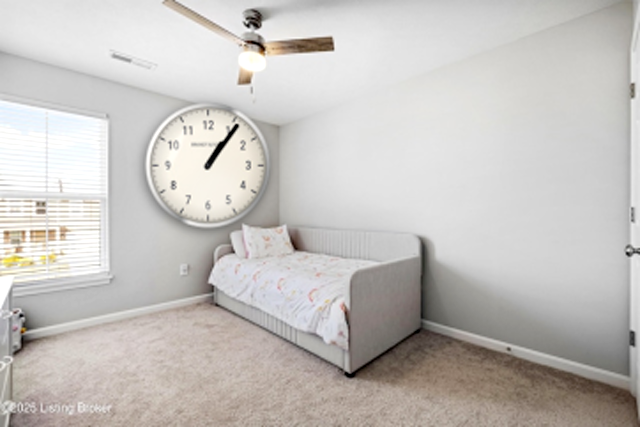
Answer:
1,06
